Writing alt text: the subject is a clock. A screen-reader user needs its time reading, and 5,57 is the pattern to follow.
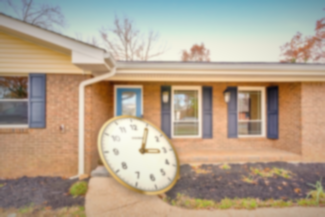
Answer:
3,05
